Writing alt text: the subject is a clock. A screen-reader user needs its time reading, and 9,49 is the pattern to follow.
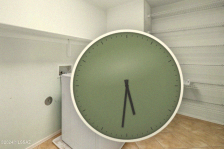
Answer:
5,31
